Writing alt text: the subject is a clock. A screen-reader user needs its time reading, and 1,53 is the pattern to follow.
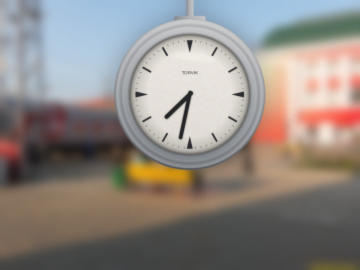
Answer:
7,32
